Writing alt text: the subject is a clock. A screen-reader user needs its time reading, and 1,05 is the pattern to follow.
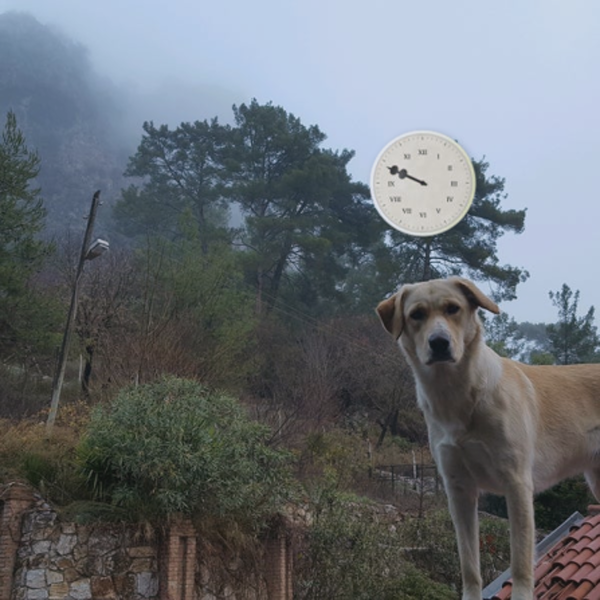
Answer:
9,49
